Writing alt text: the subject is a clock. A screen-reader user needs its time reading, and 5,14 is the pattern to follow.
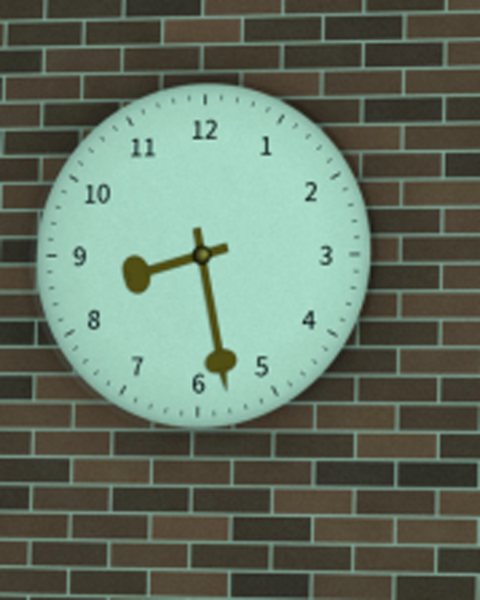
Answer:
8,28
